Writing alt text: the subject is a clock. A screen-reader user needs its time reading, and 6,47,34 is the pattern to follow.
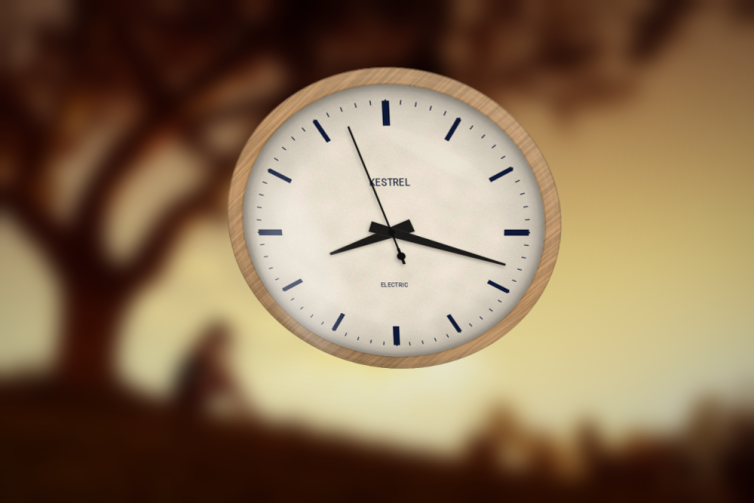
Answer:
8,17,57
